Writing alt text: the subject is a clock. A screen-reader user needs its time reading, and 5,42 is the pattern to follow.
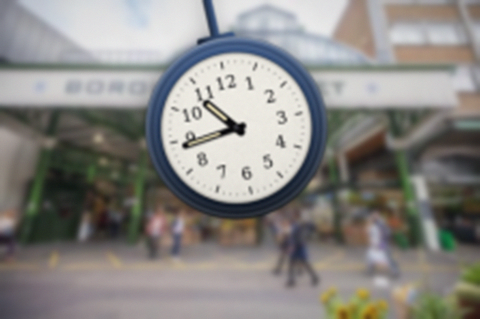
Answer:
10,44
